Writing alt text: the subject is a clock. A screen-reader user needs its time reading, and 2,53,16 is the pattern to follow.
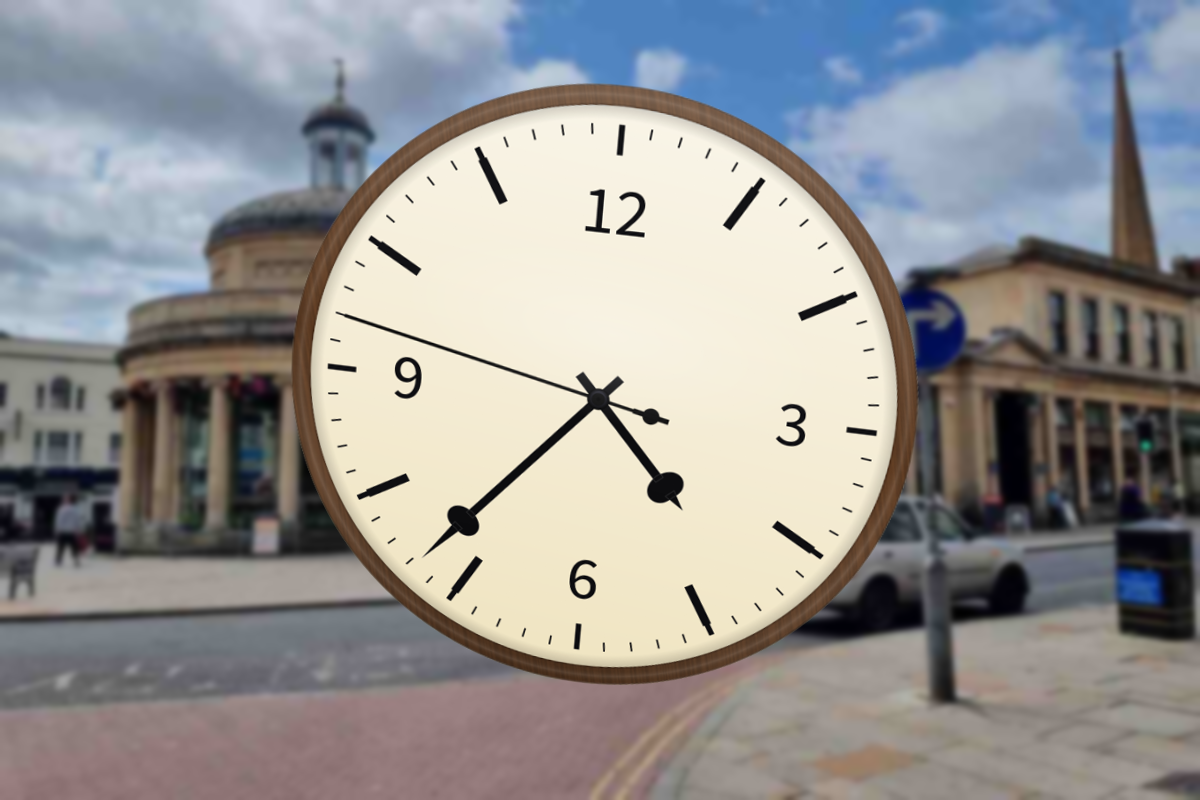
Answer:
4,36,47
